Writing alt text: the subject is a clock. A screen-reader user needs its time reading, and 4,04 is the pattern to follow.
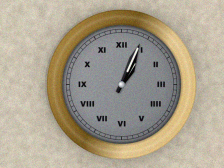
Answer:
1,04
